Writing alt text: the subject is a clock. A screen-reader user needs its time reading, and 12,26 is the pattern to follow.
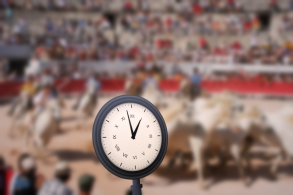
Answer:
12,58
